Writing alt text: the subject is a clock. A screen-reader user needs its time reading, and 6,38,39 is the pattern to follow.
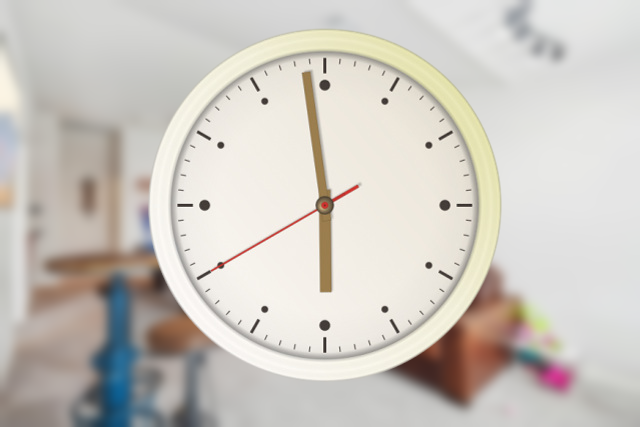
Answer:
5,58,40
